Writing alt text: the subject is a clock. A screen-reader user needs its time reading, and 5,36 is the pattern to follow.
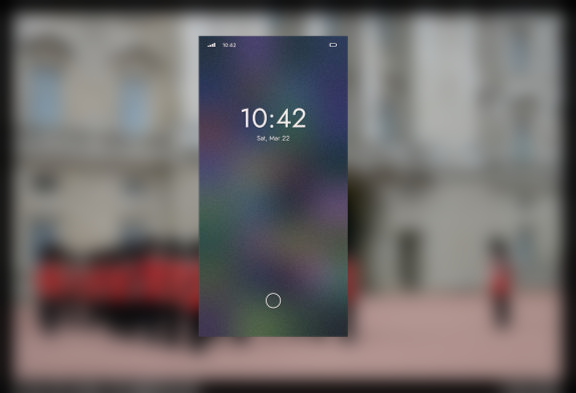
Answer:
10,42
